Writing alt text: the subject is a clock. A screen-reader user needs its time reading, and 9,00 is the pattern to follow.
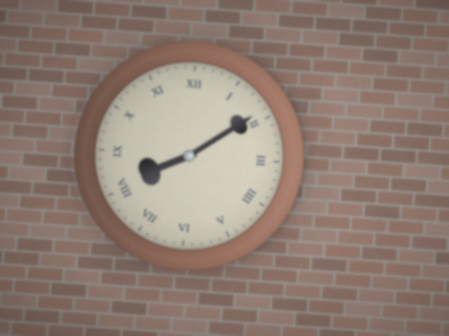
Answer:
8,09
